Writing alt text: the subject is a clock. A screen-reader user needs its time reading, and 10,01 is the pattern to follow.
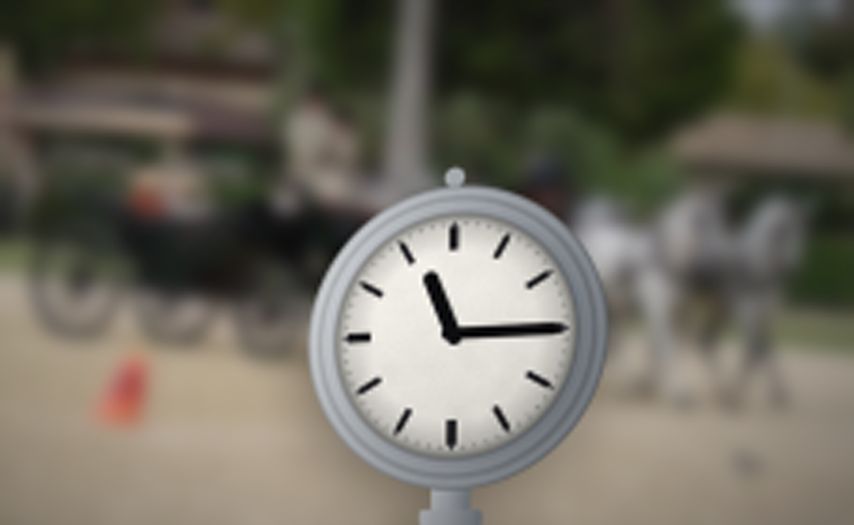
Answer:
11,15
